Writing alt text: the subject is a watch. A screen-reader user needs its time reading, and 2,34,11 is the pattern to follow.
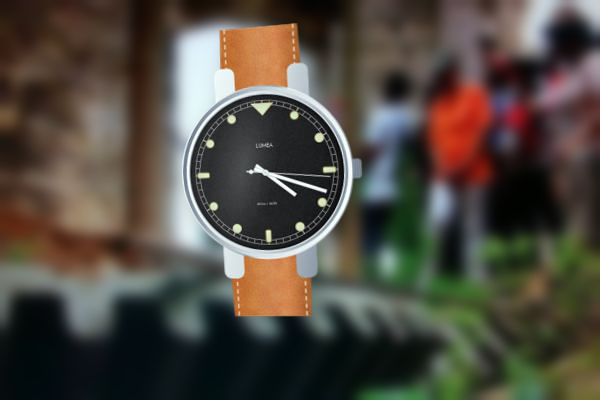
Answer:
4,18,16
